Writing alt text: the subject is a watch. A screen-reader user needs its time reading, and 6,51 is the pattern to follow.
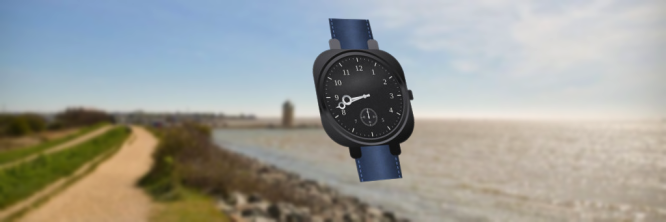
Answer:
8,42
